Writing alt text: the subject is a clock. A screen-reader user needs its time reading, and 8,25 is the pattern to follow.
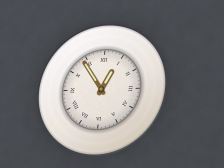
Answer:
12,54
